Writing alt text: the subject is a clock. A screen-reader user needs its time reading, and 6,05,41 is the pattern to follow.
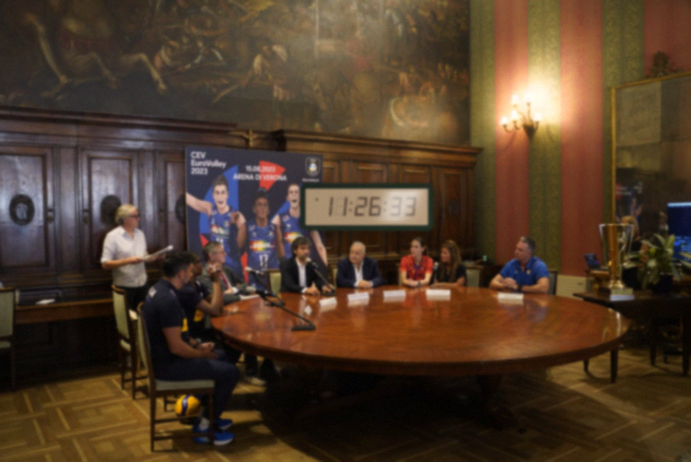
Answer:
11,26,33
